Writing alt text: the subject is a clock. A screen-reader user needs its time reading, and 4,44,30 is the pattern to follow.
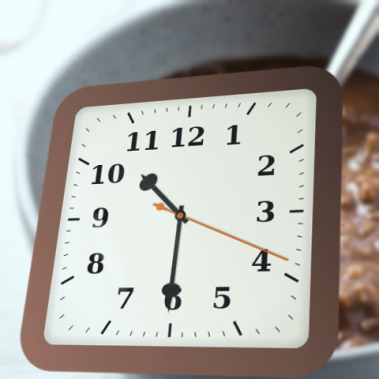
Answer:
10,30,19
